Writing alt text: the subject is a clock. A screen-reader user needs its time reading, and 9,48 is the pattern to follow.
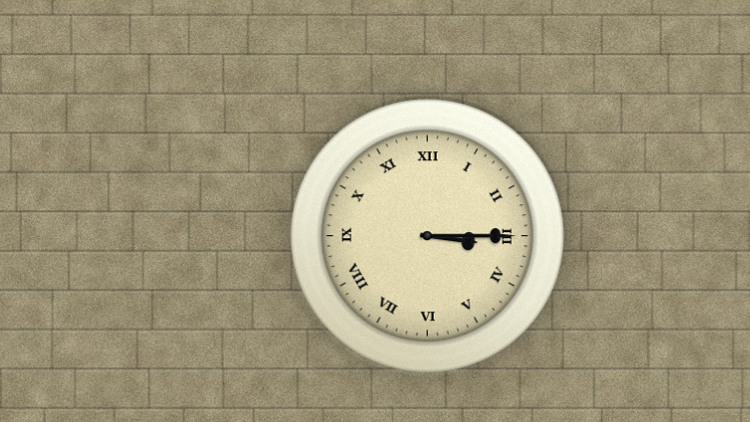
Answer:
3,15
